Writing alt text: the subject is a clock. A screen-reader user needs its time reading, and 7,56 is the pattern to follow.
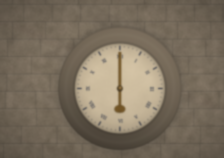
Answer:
6,00
